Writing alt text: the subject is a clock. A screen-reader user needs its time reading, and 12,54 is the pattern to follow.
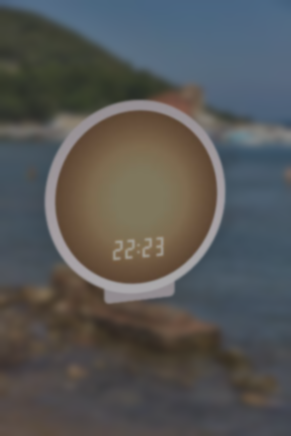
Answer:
22,23
